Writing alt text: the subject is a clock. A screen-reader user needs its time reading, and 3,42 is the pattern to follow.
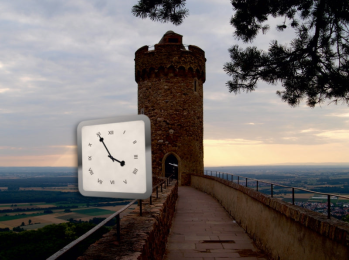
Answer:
3,55
